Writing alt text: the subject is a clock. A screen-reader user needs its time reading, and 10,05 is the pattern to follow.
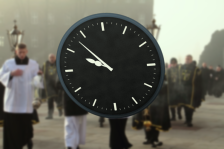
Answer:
9,53
